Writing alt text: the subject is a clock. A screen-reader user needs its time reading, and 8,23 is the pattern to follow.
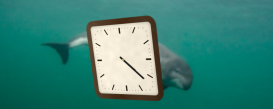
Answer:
4,22
